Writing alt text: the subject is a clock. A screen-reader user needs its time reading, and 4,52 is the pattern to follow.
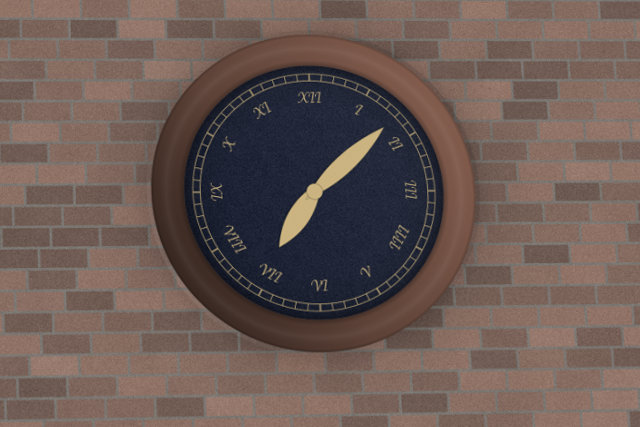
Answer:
7,08
